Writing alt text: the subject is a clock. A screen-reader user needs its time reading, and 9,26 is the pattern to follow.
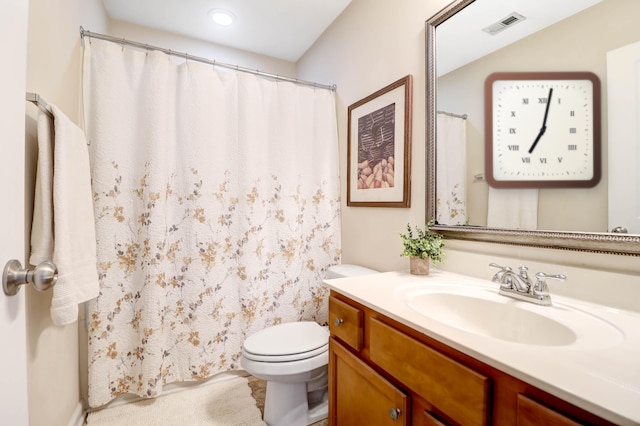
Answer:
7,02
